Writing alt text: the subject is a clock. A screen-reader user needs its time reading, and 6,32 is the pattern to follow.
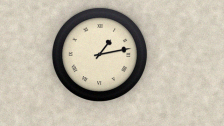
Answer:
1,13
